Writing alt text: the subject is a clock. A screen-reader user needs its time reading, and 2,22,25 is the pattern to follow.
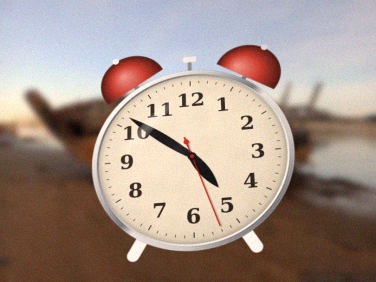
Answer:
4,51,27
